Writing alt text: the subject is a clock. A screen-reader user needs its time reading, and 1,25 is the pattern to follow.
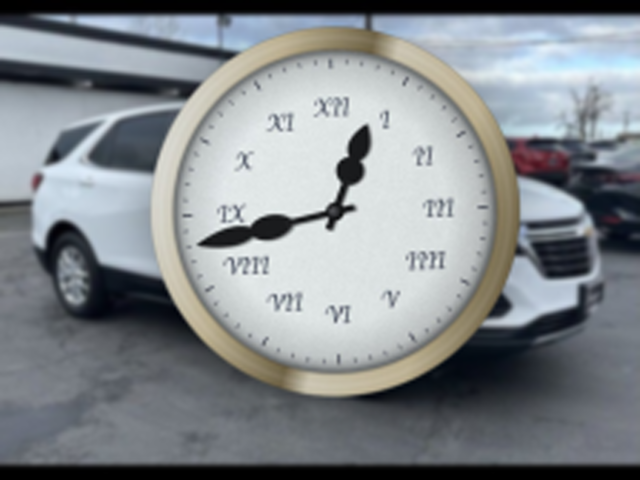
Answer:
12,43
